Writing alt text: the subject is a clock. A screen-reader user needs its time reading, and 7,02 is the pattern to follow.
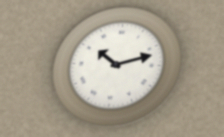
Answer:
10,12
